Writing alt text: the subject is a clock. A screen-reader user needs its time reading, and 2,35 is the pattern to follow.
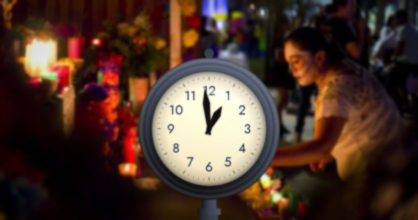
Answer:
12,59
